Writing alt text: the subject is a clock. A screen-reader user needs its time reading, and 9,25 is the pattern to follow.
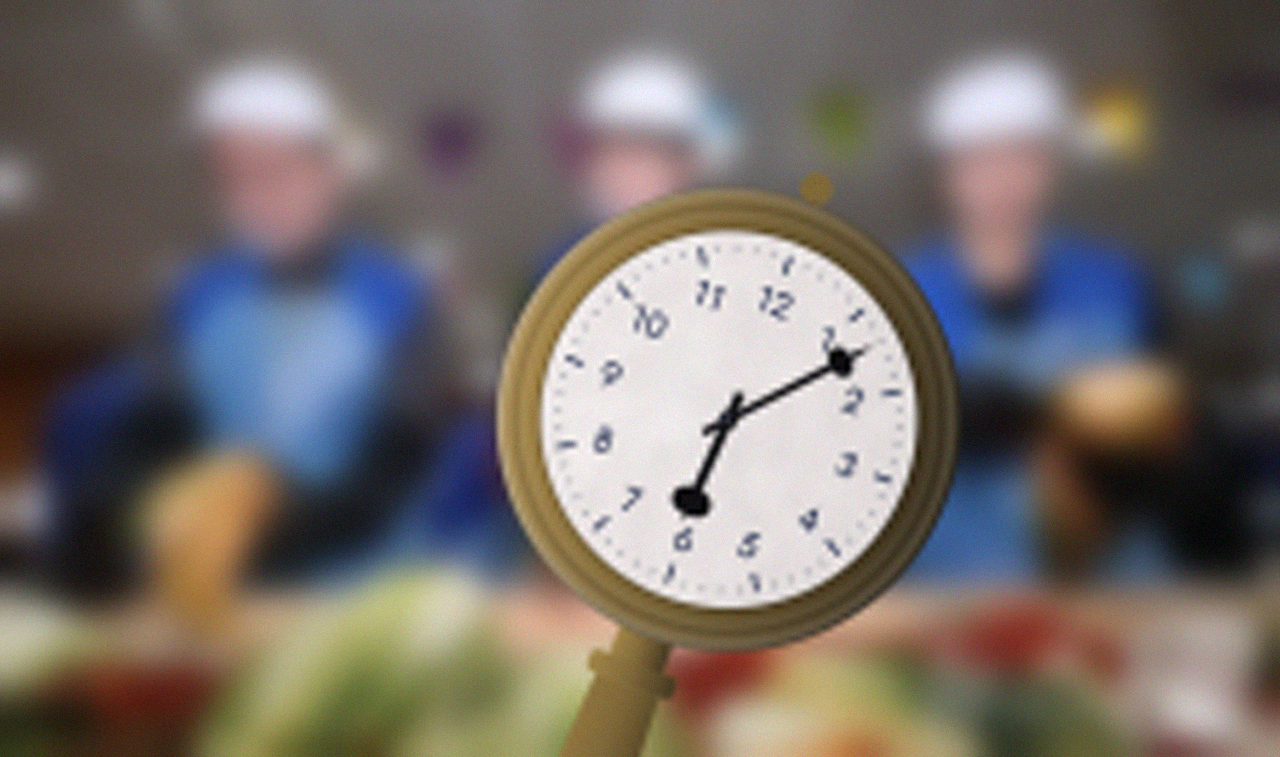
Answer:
6,07
